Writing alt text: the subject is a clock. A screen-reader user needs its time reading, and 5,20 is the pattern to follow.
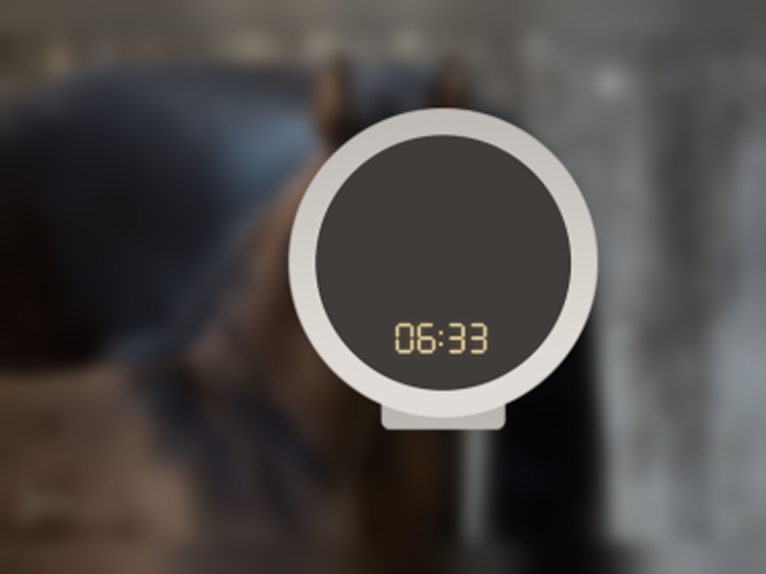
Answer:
6,33
